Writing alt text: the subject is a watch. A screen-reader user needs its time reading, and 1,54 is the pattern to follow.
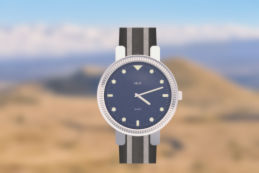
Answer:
4,12
